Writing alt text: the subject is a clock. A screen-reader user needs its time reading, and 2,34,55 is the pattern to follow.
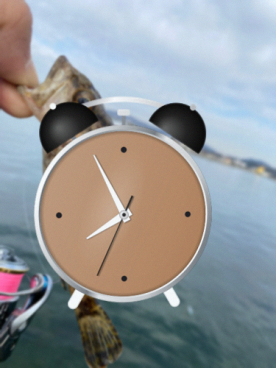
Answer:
7,55,34
